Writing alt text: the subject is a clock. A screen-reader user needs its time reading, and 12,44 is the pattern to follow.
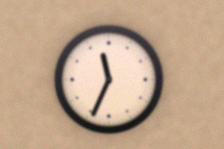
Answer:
11,34
